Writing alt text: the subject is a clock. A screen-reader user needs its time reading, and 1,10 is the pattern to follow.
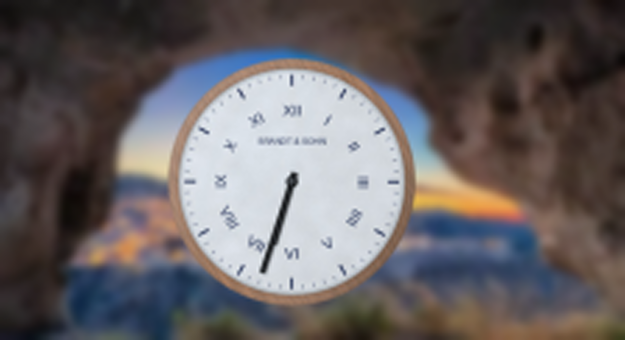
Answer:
6,33
